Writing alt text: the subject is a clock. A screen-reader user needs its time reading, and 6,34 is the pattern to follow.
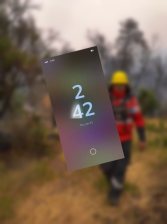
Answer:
2,42
